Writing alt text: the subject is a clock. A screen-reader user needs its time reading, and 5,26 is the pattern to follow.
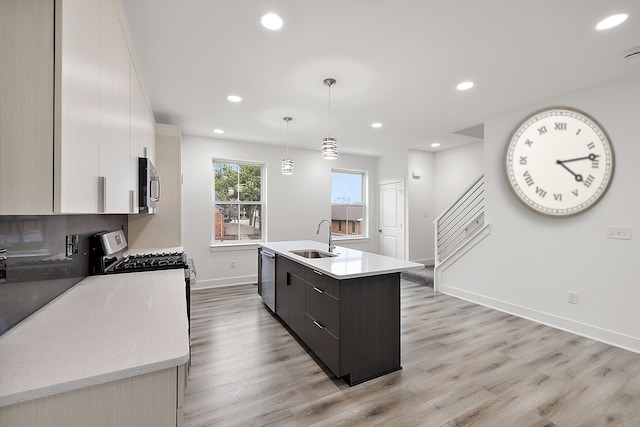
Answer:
4,13
